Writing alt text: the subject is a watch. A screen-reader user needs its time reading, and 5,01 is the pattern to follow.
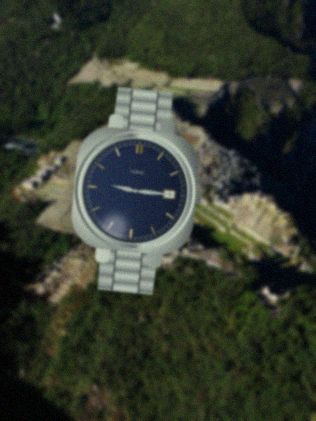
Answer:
9,15
